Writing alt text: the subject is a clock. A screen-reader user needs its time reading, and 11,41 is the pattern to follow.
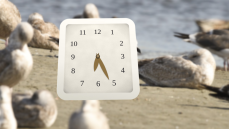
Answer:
6,26
